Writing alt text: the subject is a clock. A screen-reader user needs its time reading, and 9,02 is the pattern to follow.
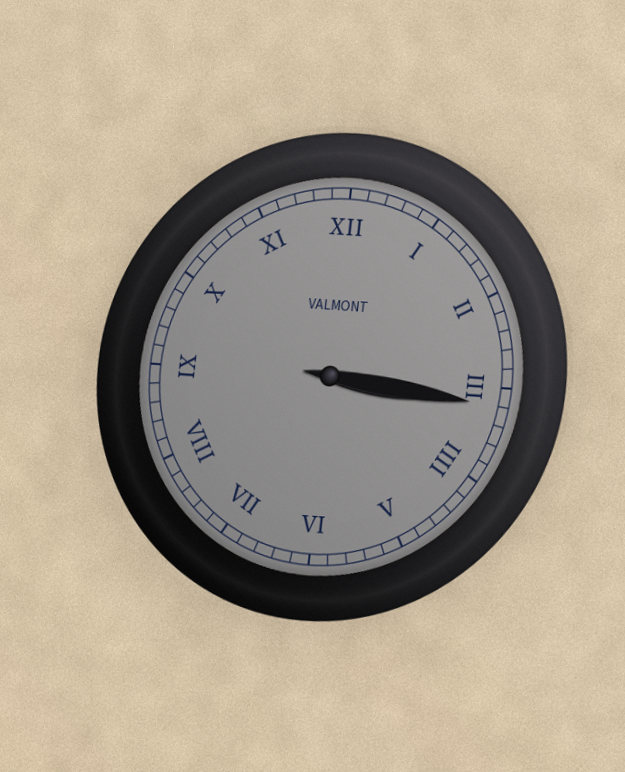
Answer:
3,16
